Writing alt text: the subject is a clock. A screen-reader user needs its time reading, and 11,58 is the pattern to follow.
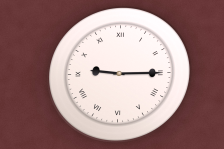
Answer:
9,15
